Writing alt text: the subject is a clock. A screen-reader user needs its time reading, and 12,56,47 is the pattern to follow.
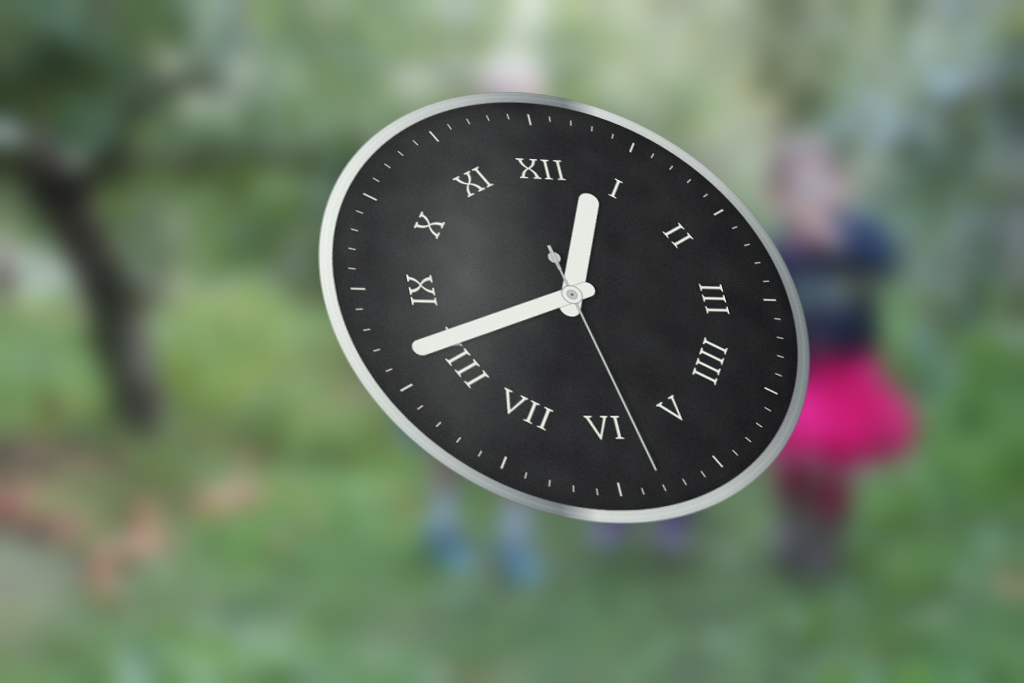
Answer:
12,41,28
